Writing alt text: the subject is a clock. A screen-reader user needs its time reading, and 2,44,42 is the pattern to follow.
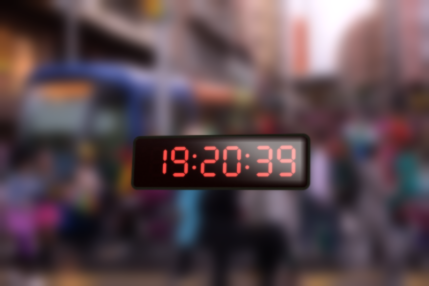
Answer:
19,20,39
